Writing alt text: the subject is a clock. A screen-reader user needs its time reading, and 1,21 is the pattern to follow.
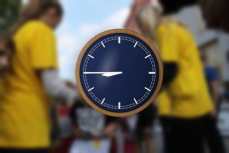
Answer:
8,45
